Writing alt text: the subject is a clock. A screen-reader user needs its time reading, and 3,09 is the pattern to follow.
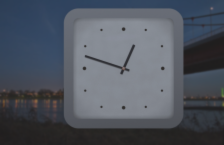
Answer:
12,48
